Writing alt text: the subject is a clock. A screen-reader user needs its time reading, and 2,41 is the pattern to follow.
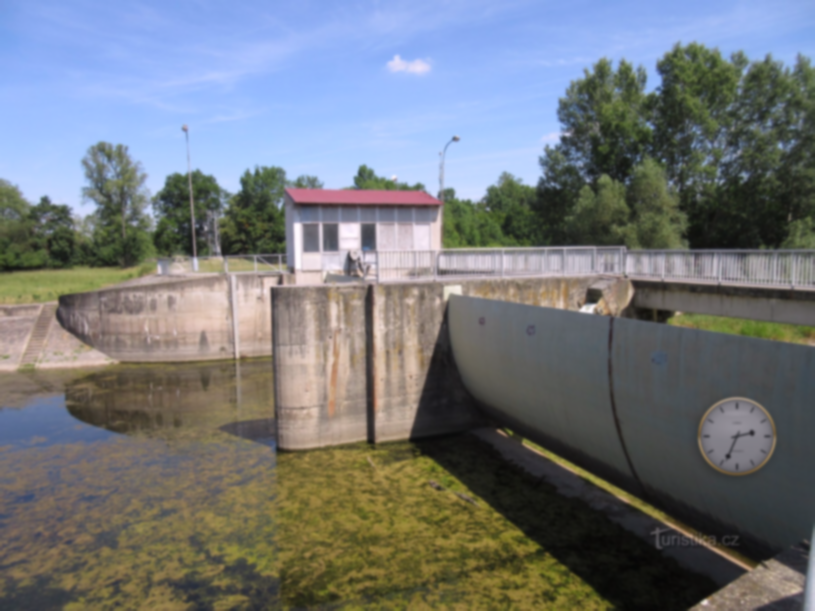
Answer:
2,34
